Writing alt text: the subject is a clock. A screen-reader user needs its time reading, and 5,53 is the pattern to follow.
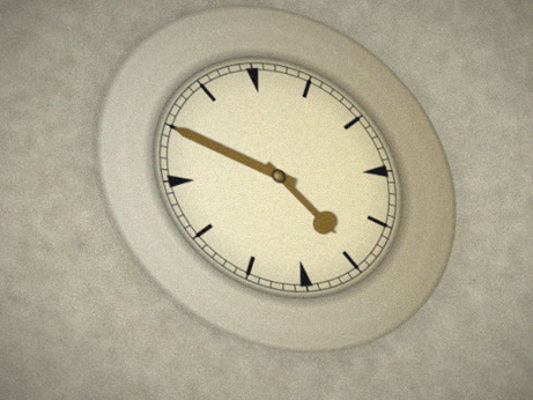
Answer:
4,50
